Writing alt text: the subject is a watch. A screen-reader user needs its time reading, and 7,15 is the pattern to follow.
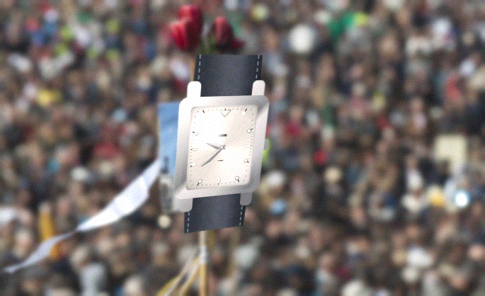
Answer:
9,38
